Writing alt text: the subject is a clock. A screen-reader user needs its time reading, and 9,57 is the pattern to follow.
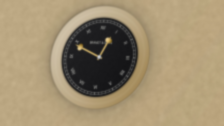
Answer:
12,49
